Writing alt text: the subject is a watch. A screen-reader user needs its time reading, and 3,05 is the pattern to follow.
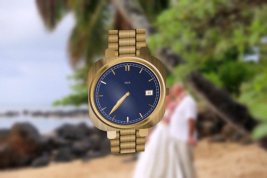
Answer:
7,37
